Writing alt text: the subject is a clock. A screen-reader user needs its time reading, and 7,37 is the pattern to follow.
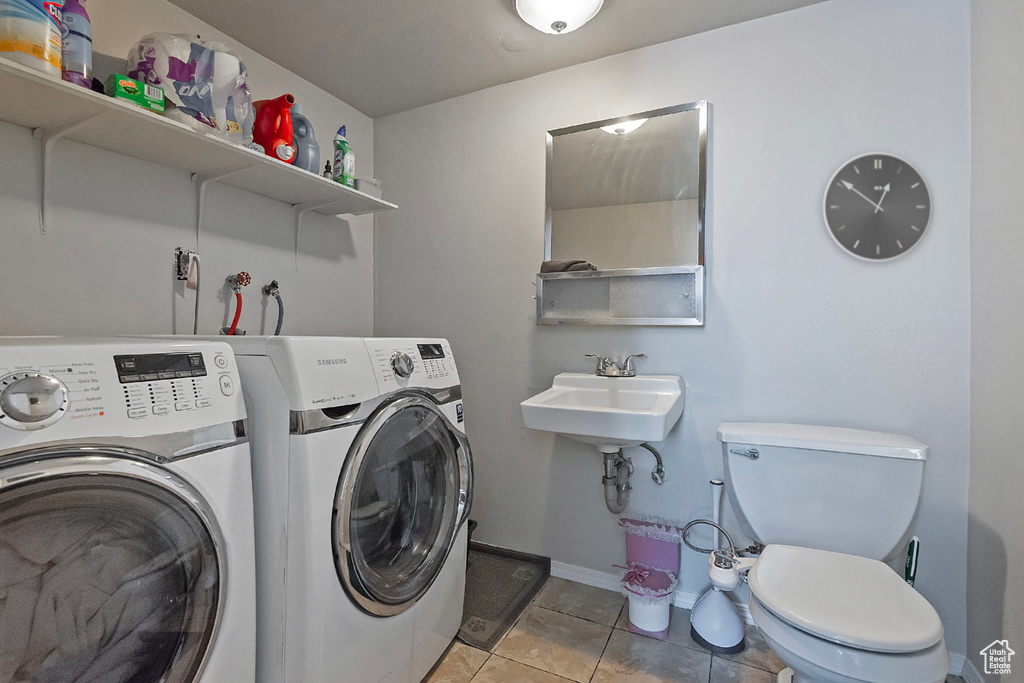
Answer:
12,51
